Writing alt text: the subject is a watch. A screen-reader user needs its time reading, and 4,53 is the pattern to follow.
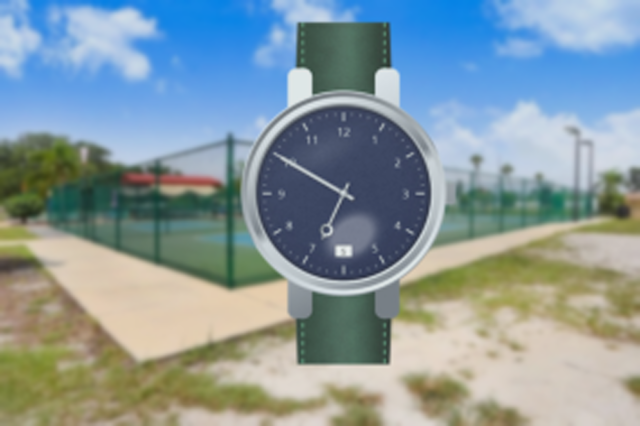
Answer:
6,50
